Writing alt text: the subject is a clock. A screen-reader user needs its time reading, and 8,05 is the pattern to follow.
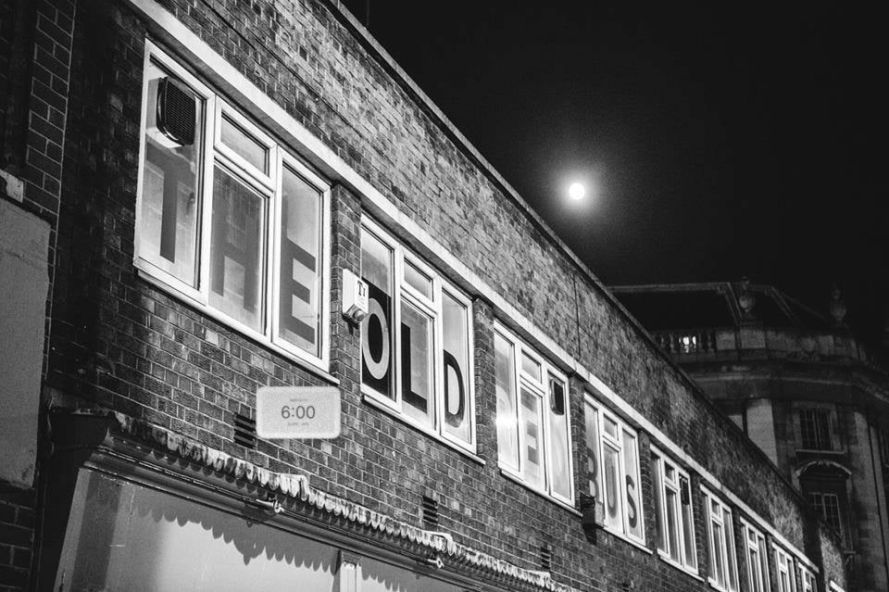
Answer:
6,00
